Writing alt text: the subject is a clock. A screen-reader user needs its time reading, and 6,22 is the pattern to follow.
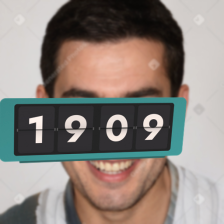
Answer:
19,09
